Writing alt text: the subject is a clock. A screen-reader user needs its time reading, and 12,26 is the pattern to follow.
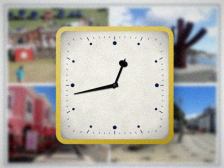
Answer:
12,43
